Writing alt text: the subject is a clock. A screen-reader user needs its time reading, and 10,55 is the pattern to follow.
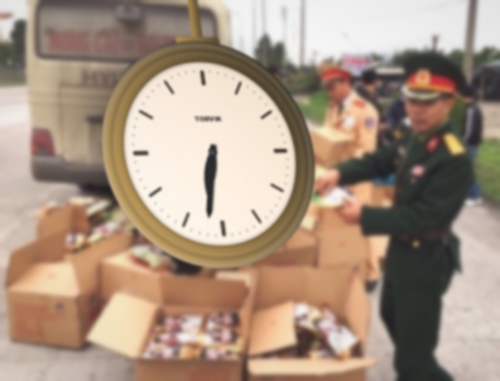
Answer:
6,32
